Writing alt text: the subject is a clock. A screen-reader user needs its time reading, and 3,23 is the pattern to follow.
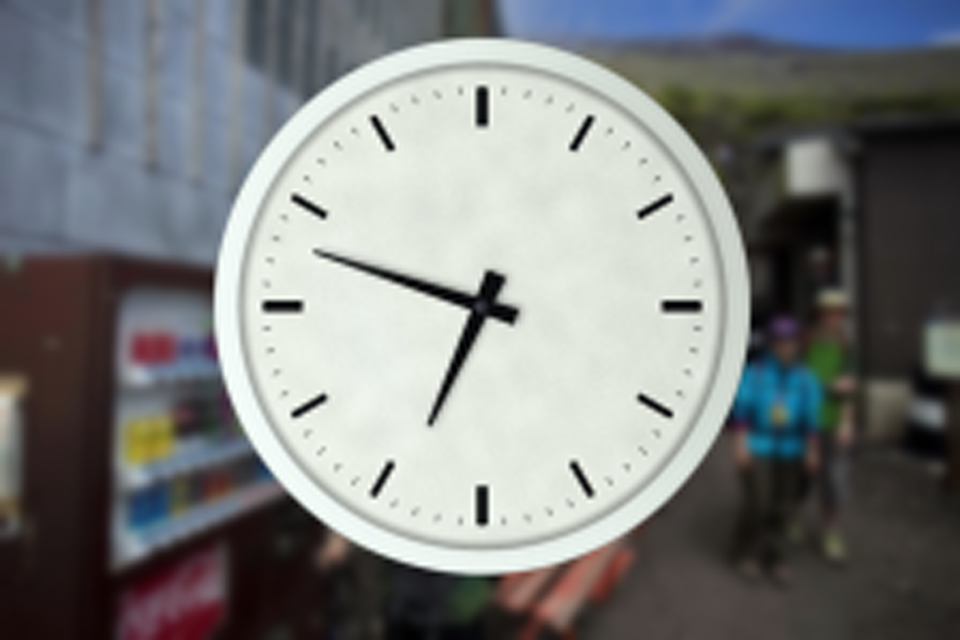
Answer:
6,48
